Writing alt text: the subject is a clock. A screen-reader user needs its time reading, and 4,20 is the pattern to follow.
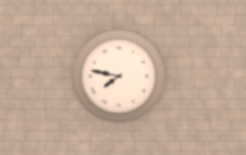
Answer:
7,47
